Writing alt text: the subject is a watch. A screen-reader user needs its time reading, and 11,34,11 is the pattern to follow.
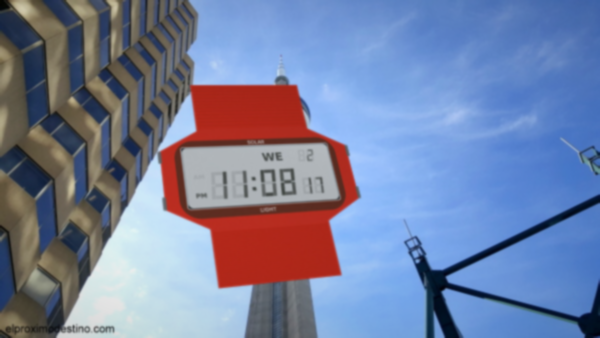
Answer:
11,08,17
